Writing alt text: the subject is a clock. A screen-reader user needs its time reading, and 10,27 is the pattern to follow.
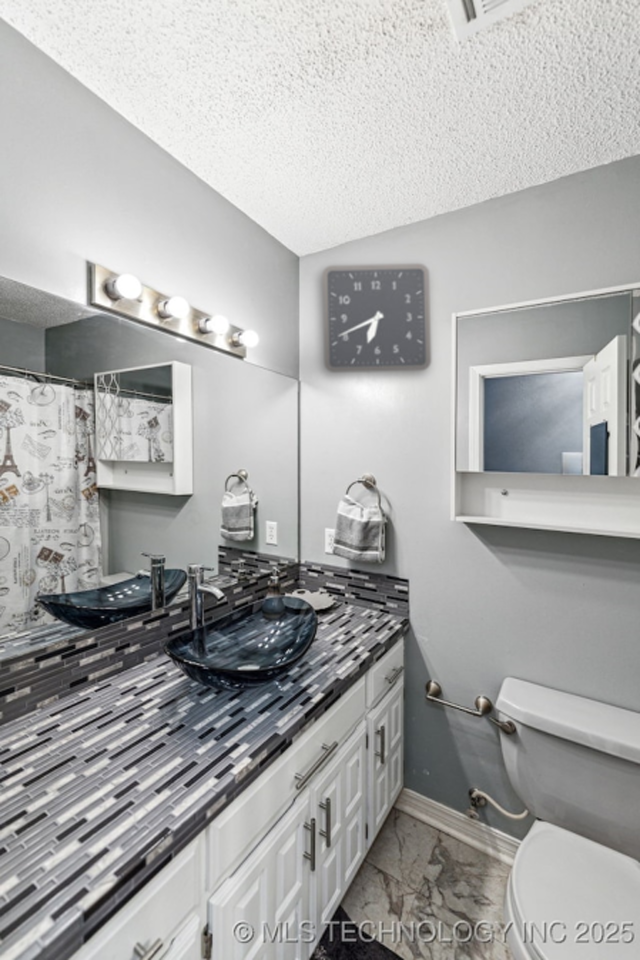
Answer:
6,41
